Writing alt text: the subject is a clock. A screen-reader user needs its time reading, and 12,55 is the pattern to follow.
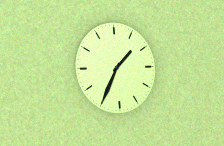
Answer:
1,35
